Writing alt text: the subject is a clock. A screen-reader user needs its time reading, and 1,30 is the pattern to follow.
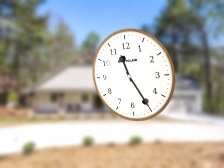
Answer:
11,25
